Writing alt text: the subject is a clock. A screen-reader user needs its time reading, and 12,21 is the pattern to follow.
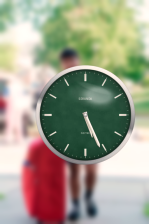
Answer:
5,26
